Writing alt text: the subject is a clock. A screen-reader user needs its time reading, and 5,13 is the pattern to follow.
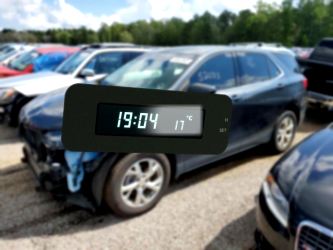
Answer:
19,04
